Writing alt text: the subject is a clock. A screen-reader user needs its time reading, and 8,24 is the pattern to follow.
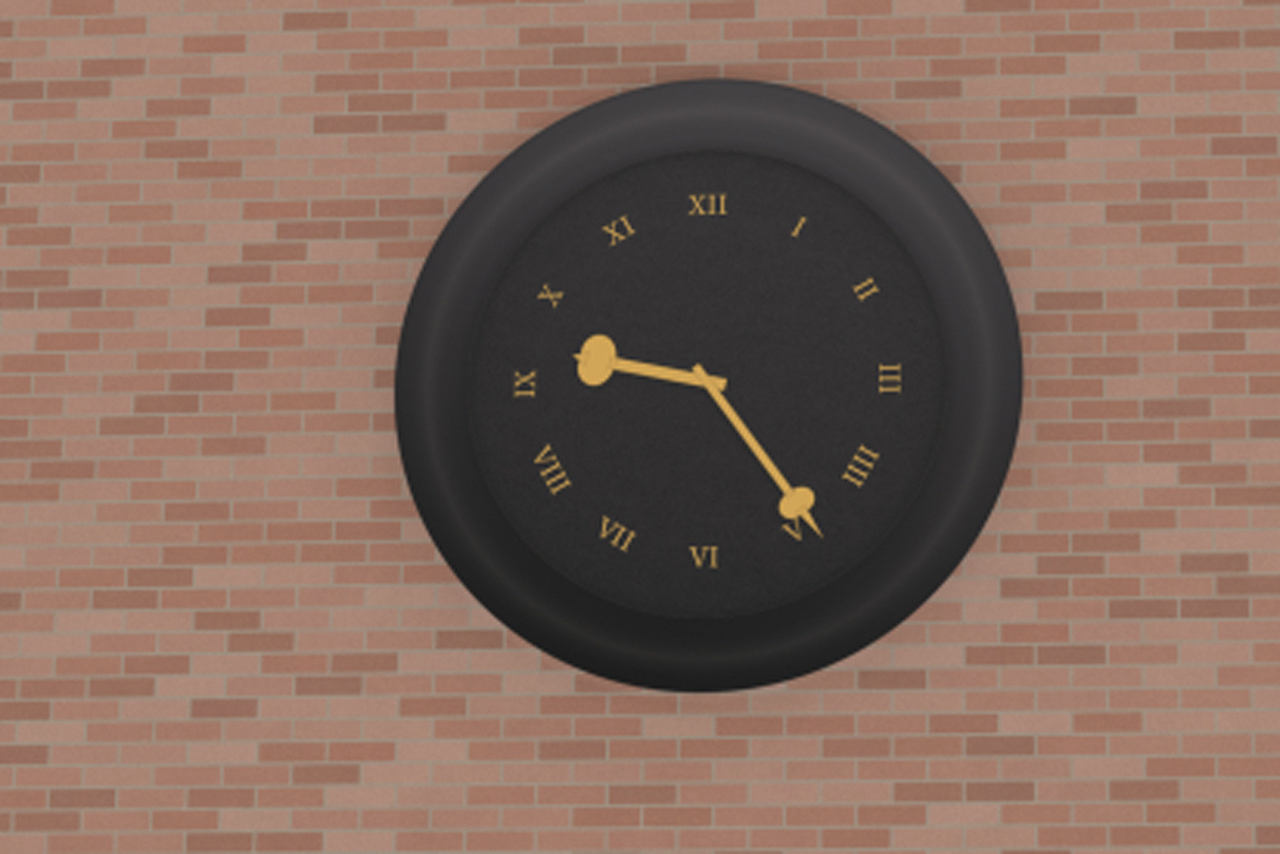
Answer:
9,24
